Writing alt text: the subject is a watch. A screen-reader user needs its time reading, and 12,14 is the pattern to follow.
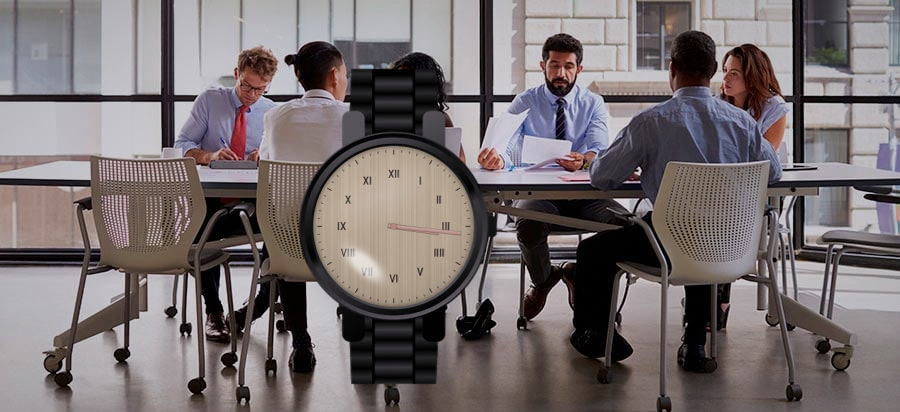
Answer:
3,16
